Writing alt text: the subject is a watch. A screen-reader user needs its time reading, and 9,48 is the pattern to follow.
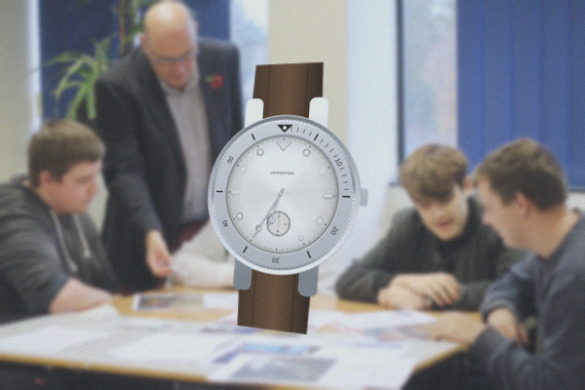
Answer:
6,35
